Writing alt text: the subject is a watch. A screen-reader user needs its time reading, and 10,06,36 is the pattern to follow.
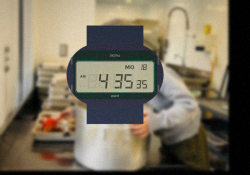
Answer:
4,35,35
